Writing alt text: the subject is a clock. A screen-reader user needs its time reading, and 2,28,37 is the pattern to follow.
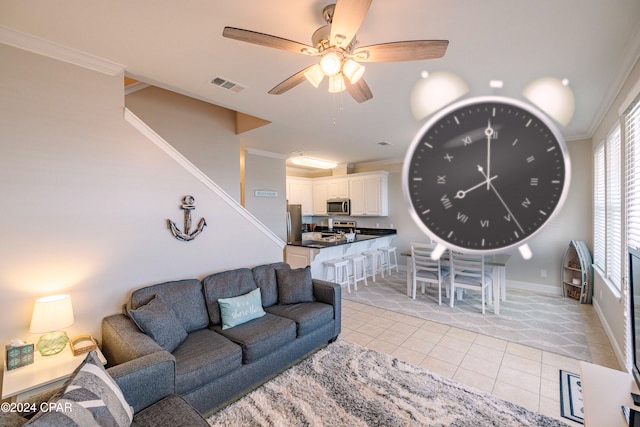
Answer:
7,59,24
